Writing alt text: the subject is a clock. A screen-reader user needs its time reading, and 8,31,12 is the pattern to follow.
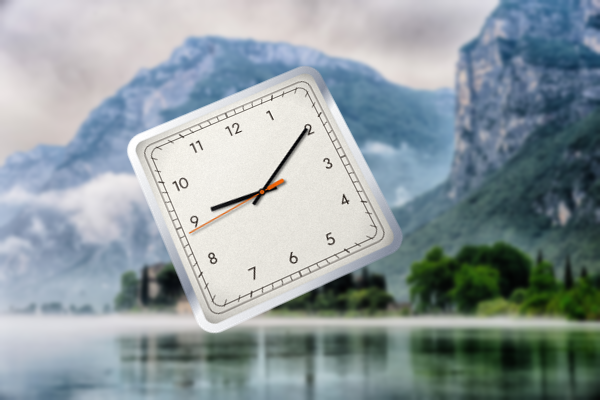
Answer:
9,09,44
